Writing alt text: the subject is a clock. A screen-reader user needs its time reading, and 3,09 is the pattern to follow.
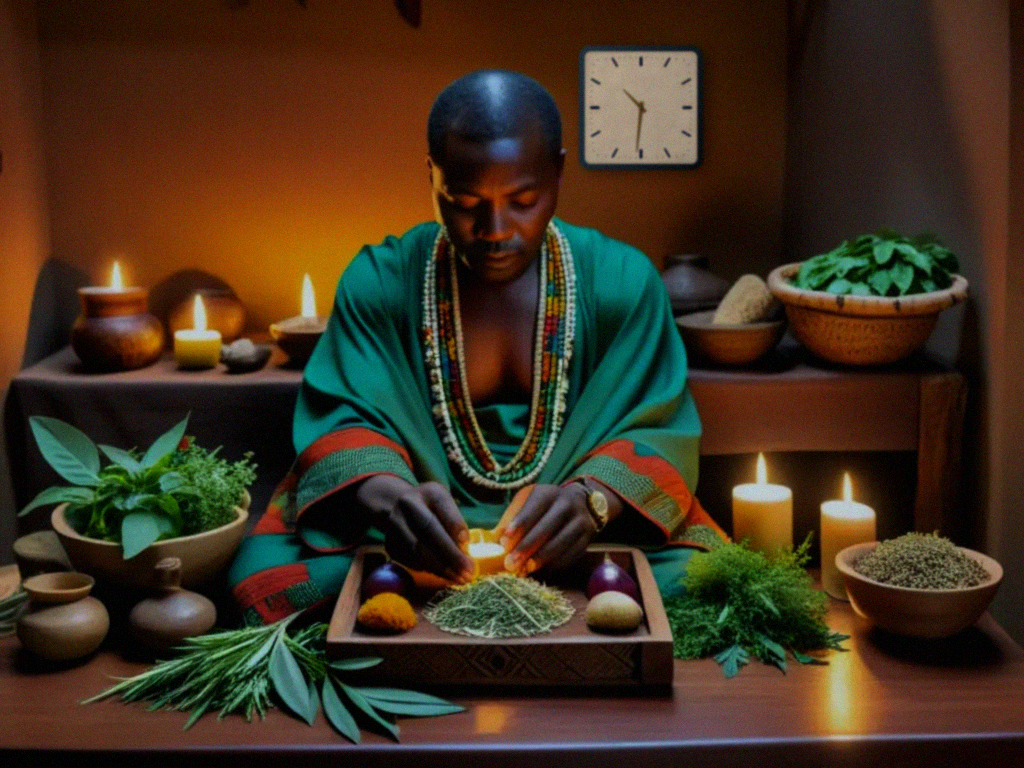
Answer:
10,31
